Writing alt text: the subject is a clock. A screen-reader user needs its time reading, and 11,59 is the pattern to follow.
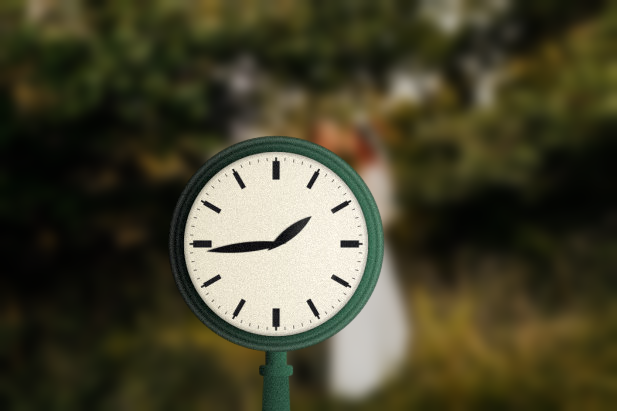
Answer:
1,44
